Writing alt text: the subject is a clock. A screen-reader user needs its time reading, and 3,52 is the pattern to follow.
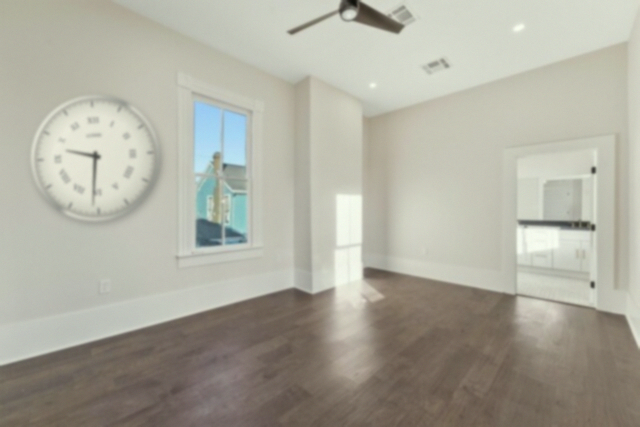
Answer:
9,31
